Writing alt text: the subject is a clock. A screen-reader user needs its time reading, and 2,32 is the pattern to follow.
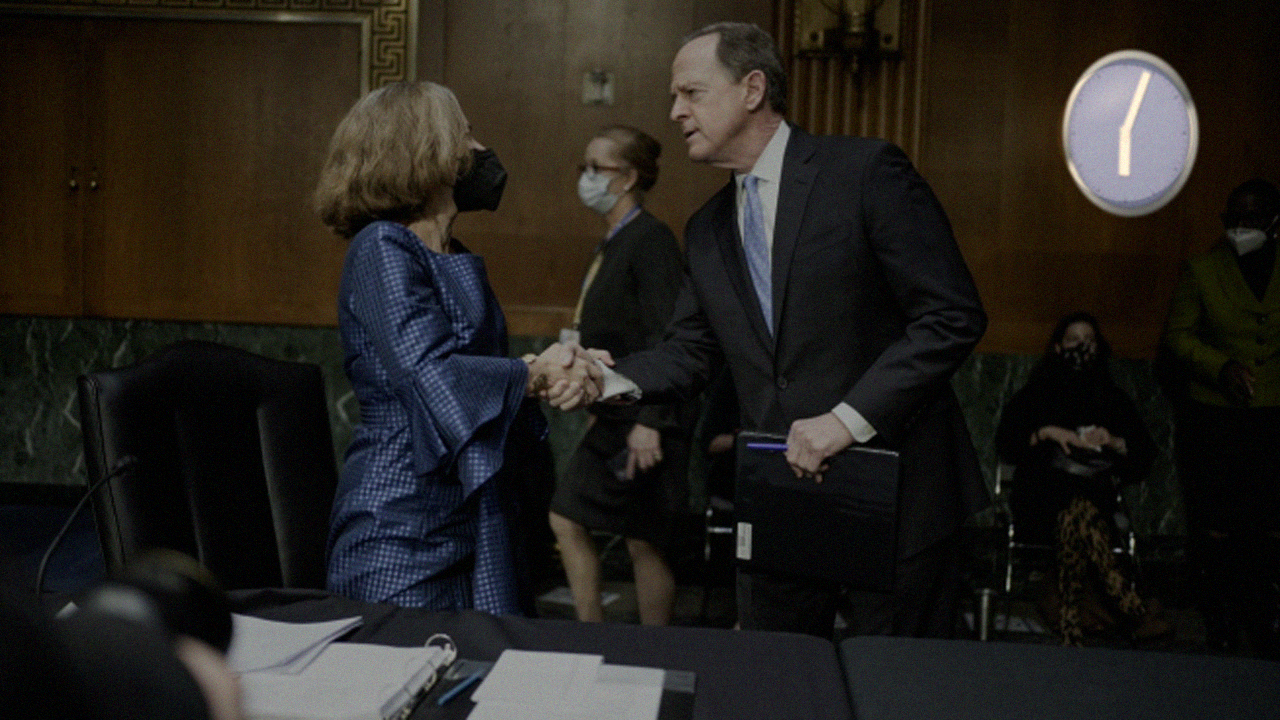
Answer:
6,04
